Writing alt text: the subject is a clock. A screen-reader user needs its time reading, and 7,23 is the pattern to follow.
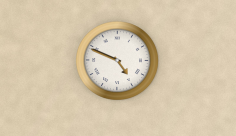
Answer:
4,49
